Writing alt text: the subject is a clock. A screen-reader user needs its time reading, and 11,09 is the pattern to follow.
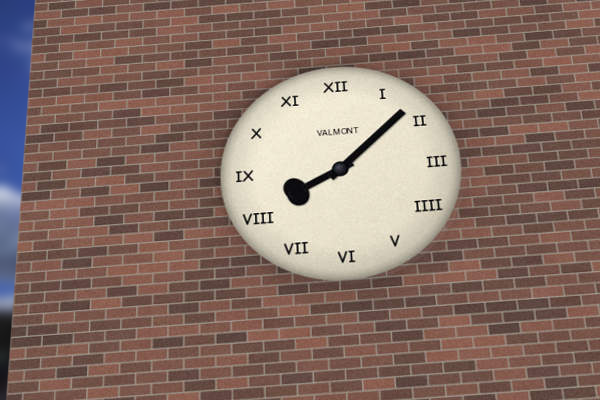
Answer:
8,08
